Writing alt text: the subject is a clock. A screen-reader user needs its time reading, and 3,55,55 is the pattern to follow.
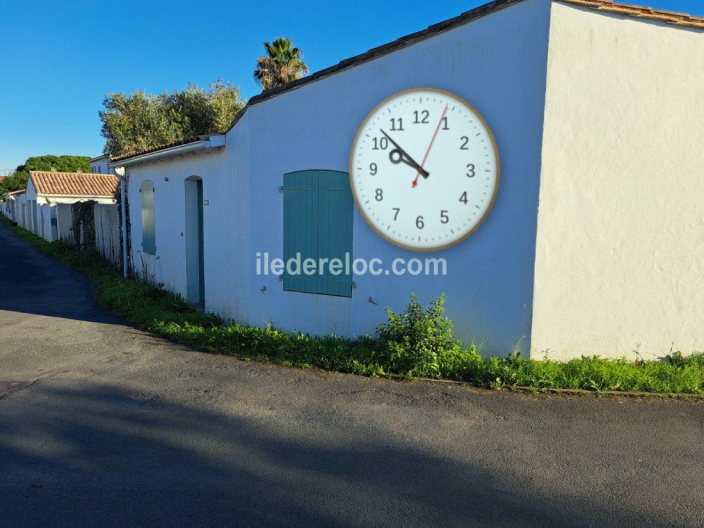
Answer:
9,52,04
